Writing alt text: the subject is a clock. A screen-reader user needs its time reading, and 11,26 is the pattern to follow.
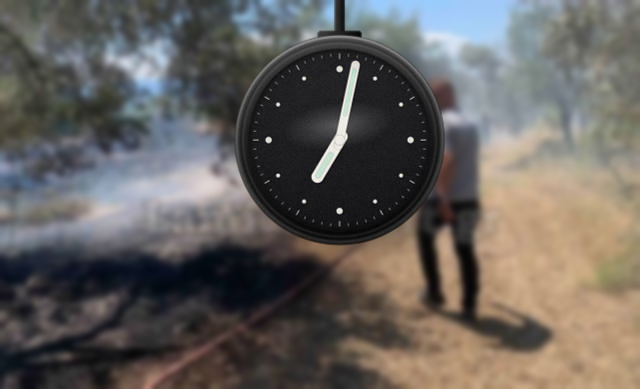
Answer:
7,02
